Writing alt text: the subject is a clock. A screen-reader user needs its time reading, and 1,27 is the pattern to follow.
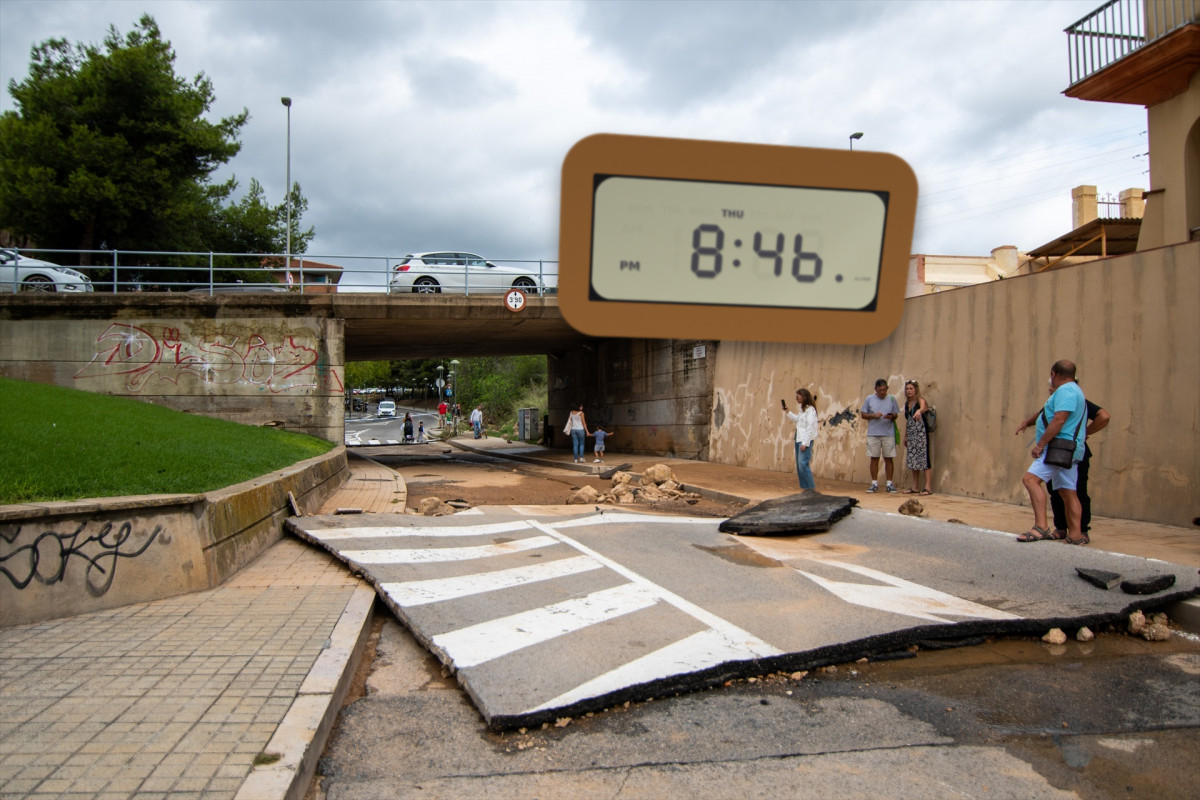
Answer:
8,46
